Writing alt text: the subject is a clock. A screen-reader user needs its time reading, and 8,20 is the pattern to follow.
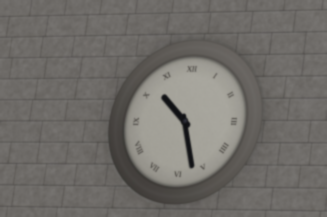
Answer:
10,27
